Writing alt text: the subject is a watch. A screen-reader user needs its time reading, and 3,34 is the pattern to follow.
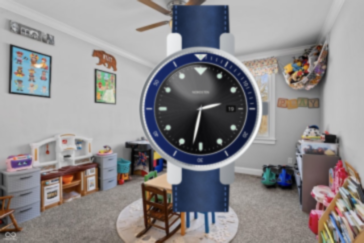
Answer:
2,32
